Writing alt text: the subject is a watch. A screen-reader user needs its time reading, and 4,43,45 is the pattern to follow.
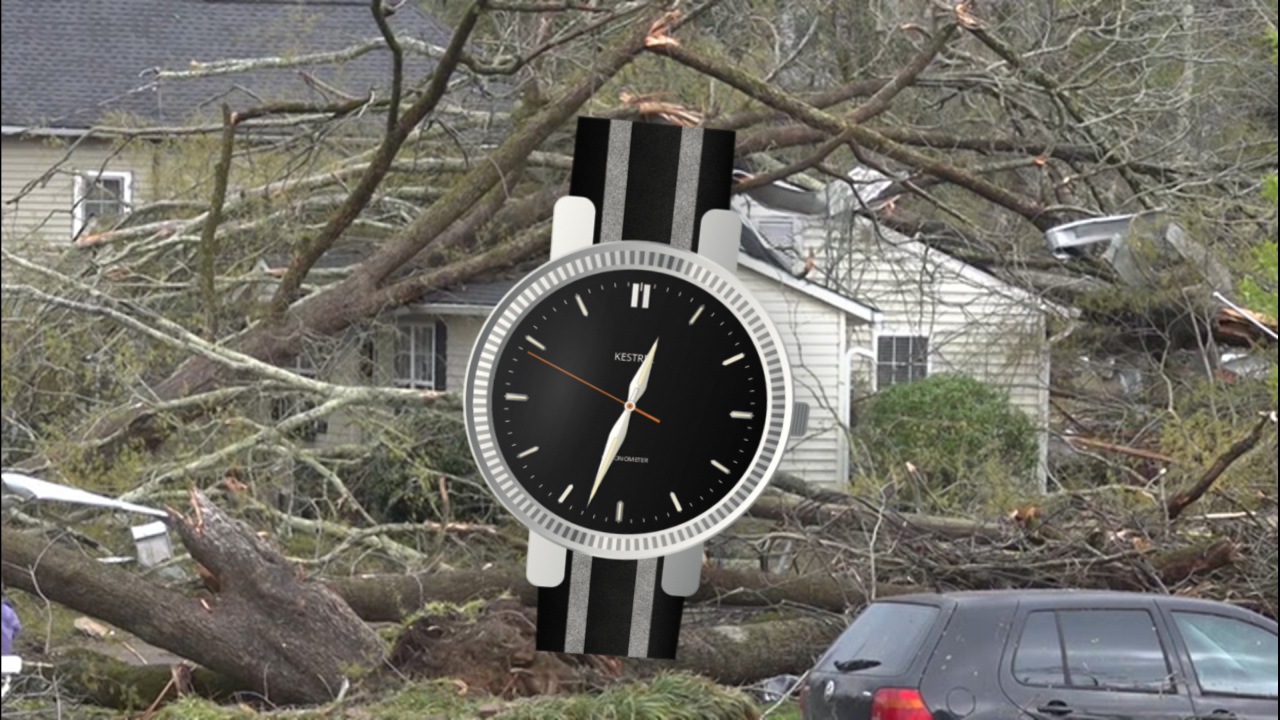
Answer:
12,32,49
